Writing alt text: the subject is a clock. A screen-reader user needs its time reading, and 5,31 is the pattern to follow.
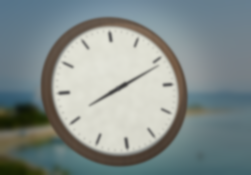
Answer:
8,11
